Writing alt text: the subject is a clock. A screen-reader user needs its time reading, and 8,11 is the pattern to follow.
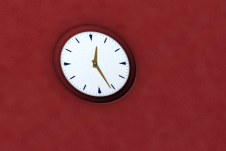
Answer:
12,26
